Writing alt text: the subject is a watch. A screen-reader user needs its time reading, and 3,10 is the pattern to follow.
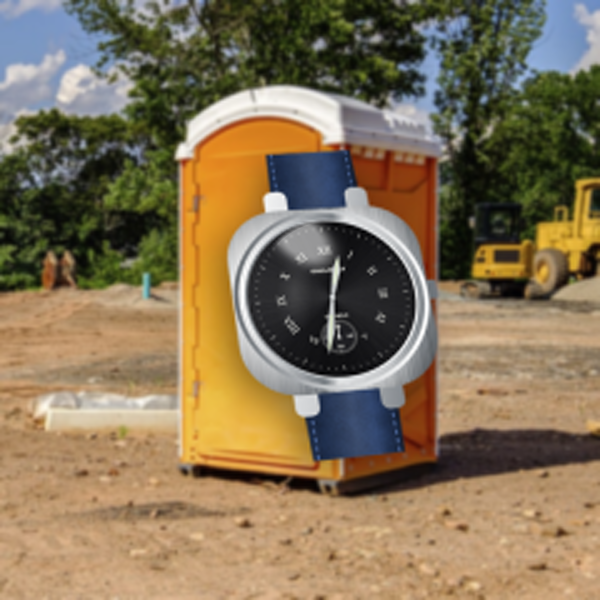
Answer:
12,32
